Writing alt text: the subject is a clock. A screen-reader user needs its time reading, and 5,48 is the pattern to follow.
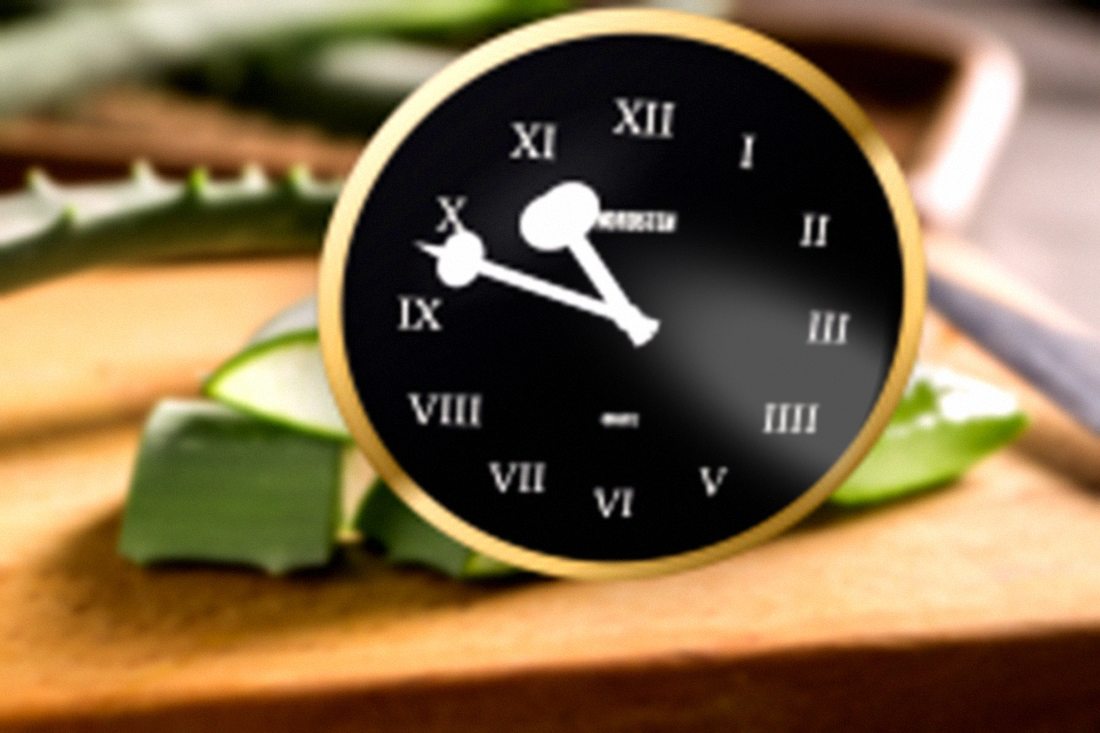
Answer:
10,48
